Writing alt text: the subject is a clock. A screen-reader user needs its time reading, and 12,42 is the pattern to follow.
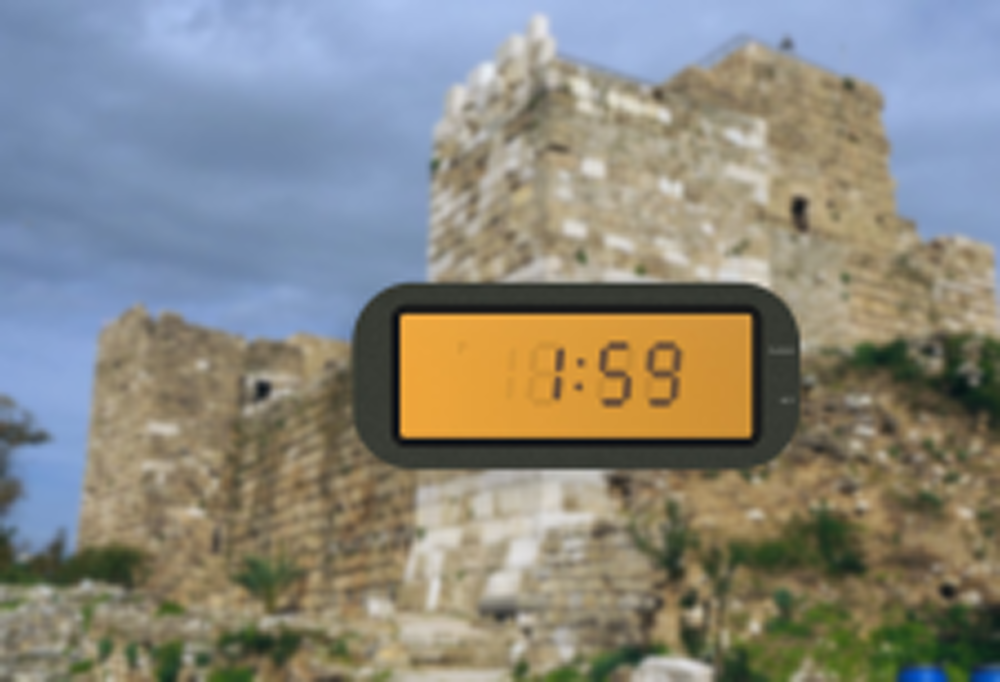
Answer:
1,59
